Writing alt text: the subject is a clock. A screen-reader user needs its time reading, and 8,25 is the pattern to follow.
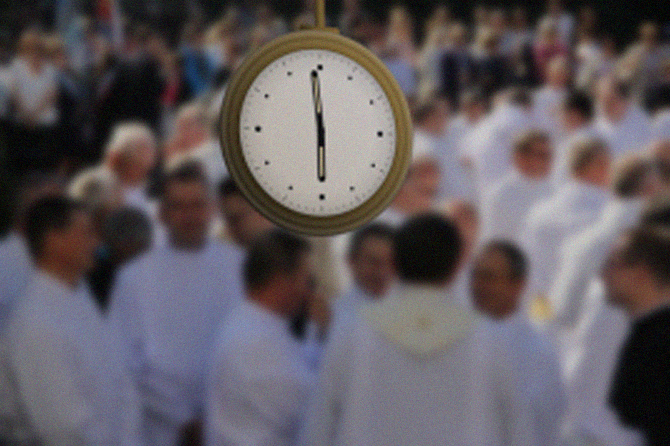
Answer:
5,59
